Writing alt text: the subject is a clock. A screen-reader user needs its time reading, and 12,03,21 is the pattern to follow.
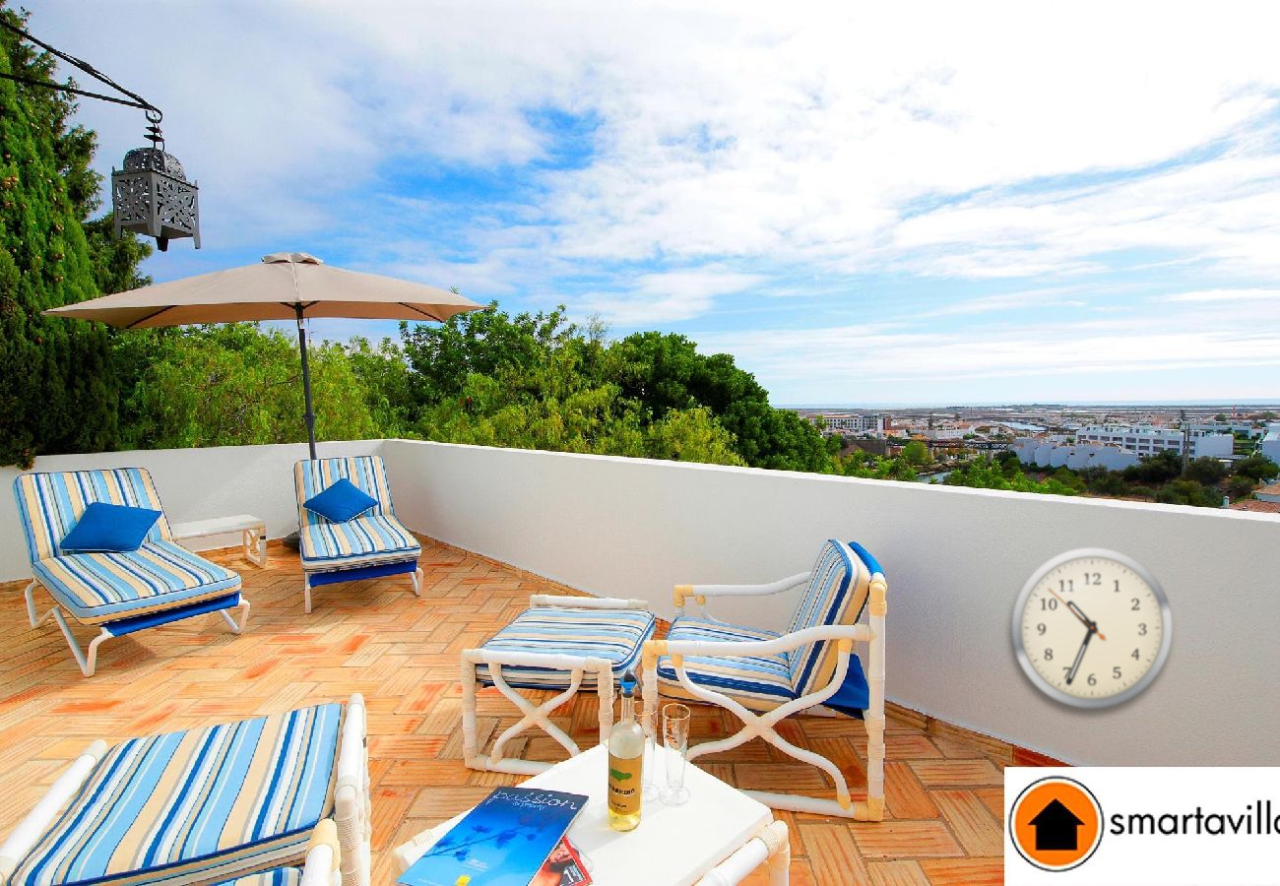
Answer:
10,33,52
